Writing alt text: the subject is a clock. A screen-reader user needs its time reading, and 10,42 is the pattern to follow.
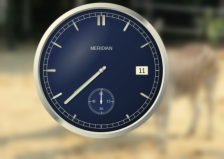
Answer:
7,38
